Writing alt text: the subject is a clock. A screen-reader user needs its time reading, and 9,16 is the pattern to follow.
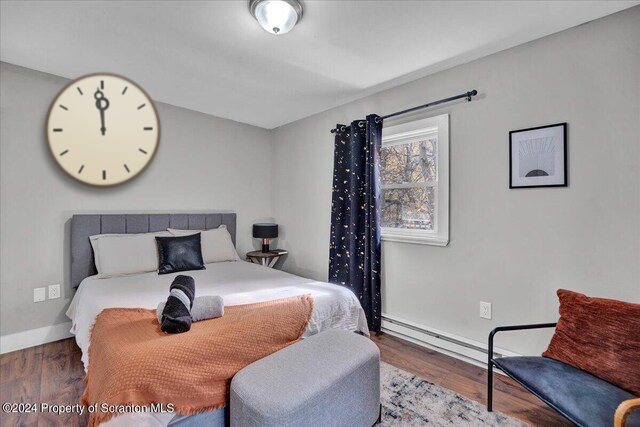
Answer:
11,59
